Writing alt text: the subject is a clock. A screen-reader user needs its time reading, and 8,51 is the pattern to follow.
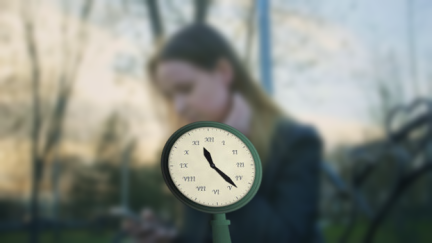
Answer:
11,23
